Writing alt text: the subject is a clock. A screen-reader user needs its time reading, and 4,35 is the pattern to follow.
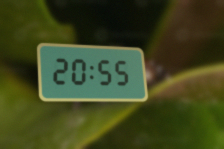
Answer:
20,55
